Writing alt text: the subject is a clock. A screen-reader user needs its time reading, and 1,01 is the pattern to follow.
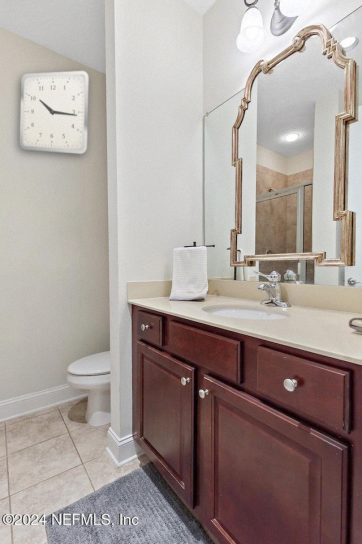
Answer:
10,16
